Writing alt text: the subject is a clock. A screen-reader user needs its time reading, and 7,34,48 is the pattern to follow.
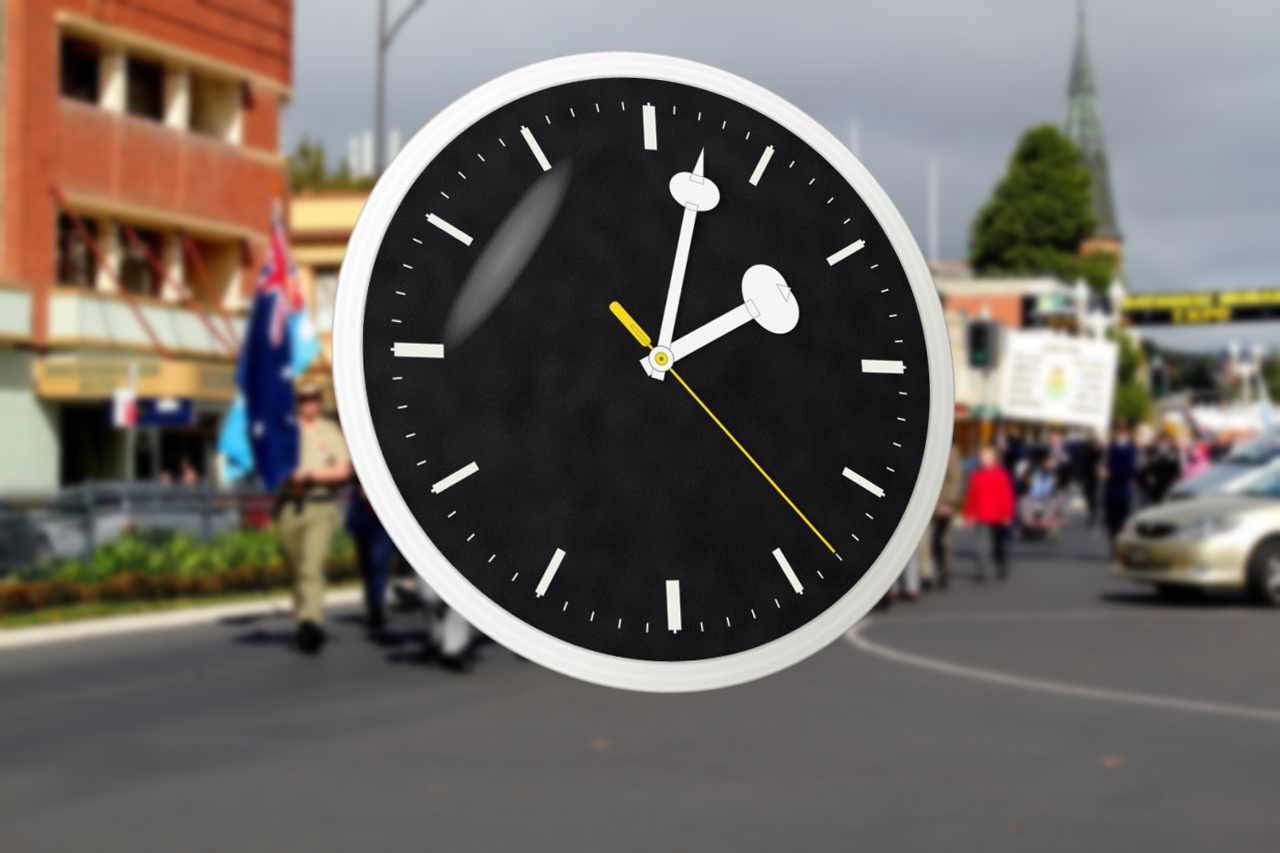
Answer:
2,02,23
